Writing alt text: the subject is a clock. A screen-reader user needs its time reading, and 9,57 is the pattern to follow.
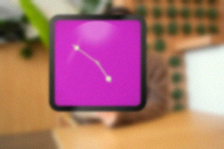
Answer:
4,51
